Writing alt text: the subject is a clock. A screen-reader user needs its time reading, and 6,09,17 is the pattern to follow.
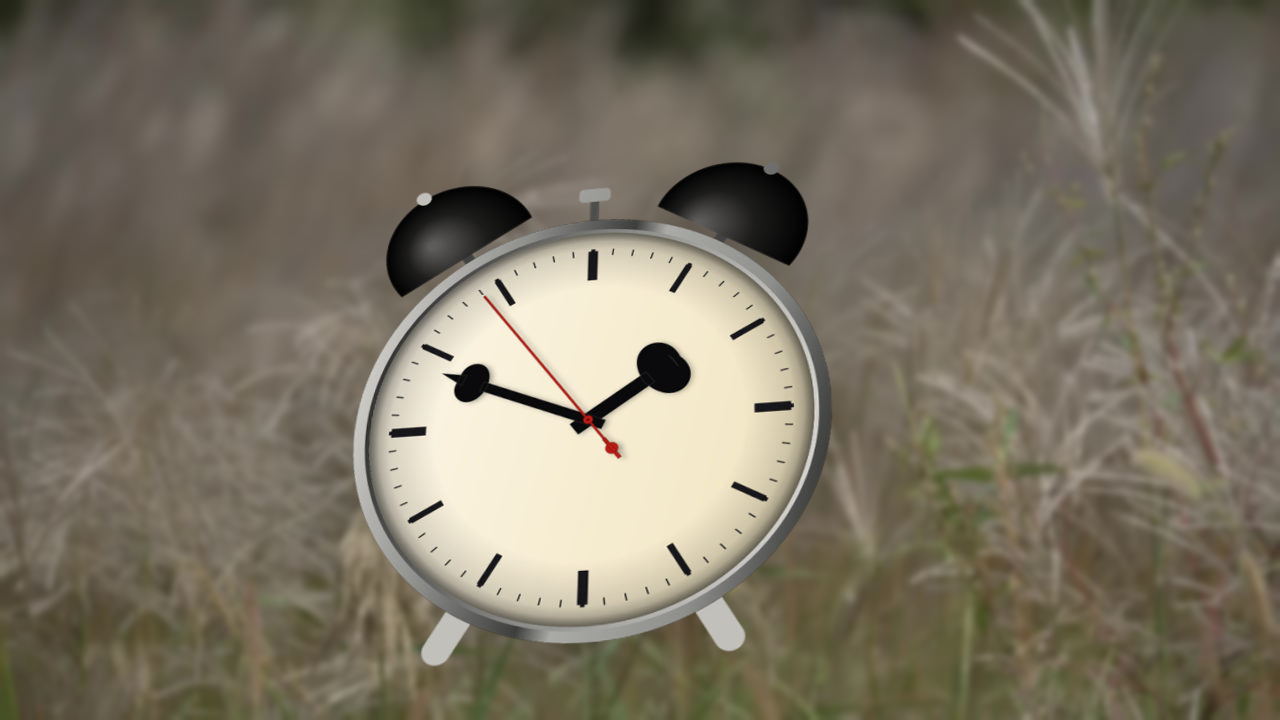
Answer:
1,48,54
